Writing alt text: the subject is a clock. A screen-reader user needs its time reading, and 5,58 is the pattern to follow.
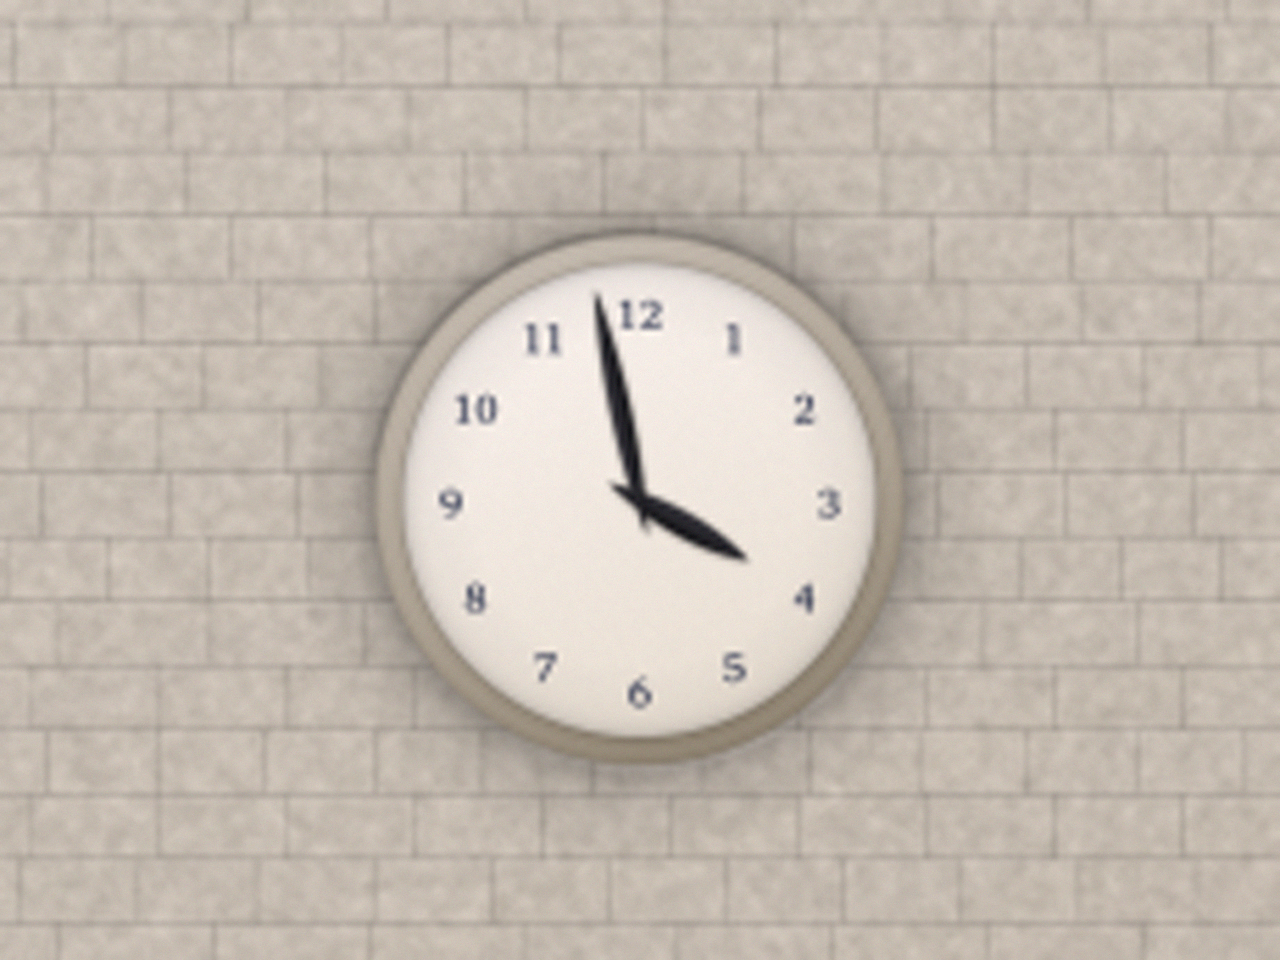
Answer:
3,58
